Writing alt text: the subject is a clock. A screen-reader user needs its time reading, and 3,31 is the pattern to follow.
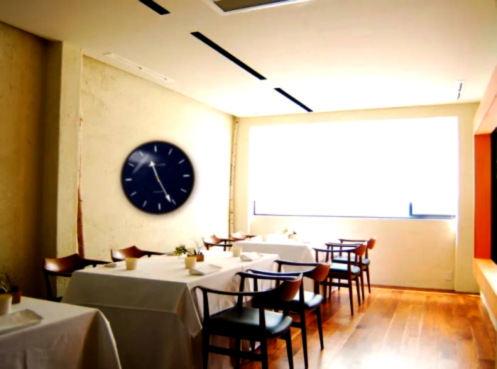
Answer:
11,26
